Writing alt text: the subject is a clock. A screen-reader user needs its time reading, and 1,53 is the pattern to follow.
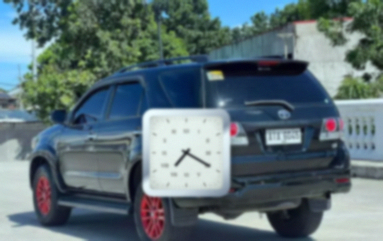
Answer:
7,20
